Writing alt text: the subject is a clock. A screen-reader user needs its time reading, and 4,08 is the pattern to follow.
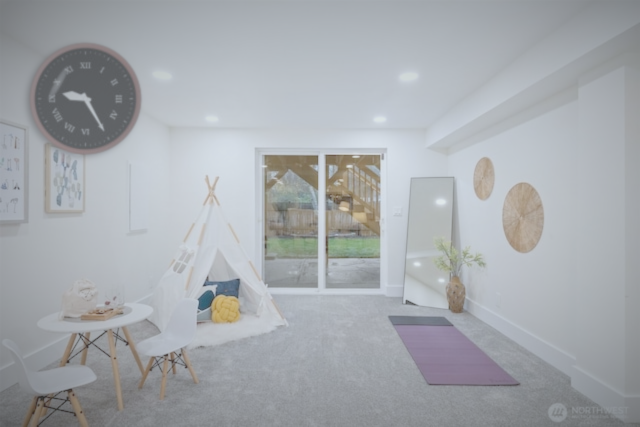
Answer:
9,25
